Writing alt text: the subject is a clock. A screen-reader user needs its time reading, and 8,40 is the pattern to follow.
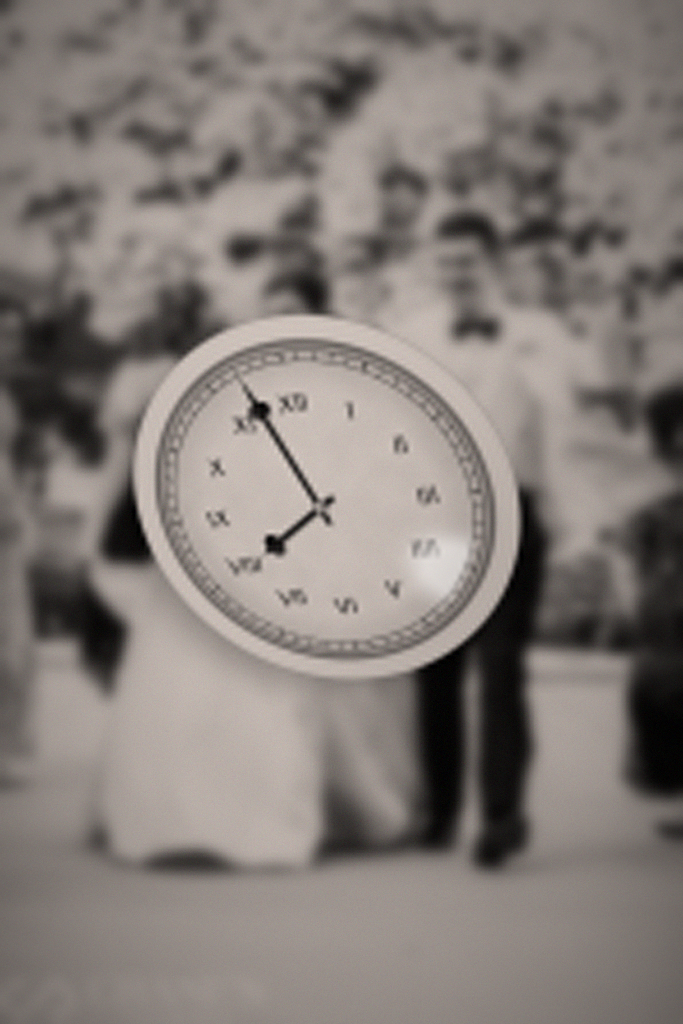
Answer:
7,57
